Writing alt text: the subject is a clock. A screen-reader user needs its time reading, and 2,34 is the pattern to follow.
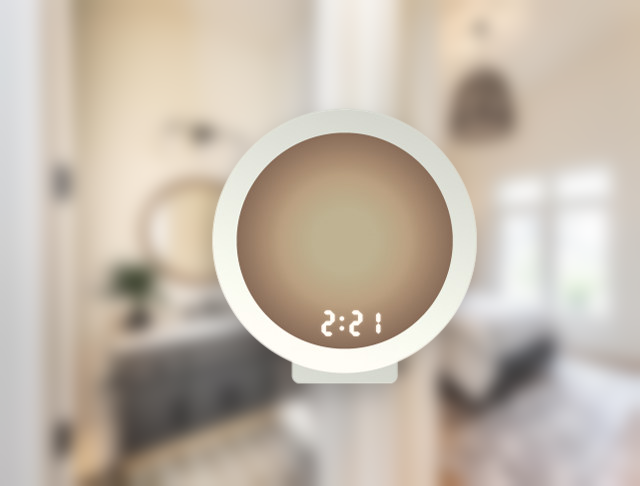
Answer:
2,21
